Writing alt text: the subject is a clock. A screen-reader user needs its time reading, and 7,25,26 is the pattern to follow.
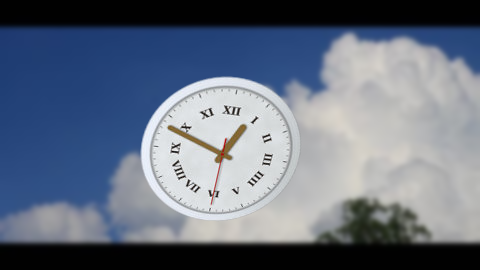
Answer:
12,48,30
